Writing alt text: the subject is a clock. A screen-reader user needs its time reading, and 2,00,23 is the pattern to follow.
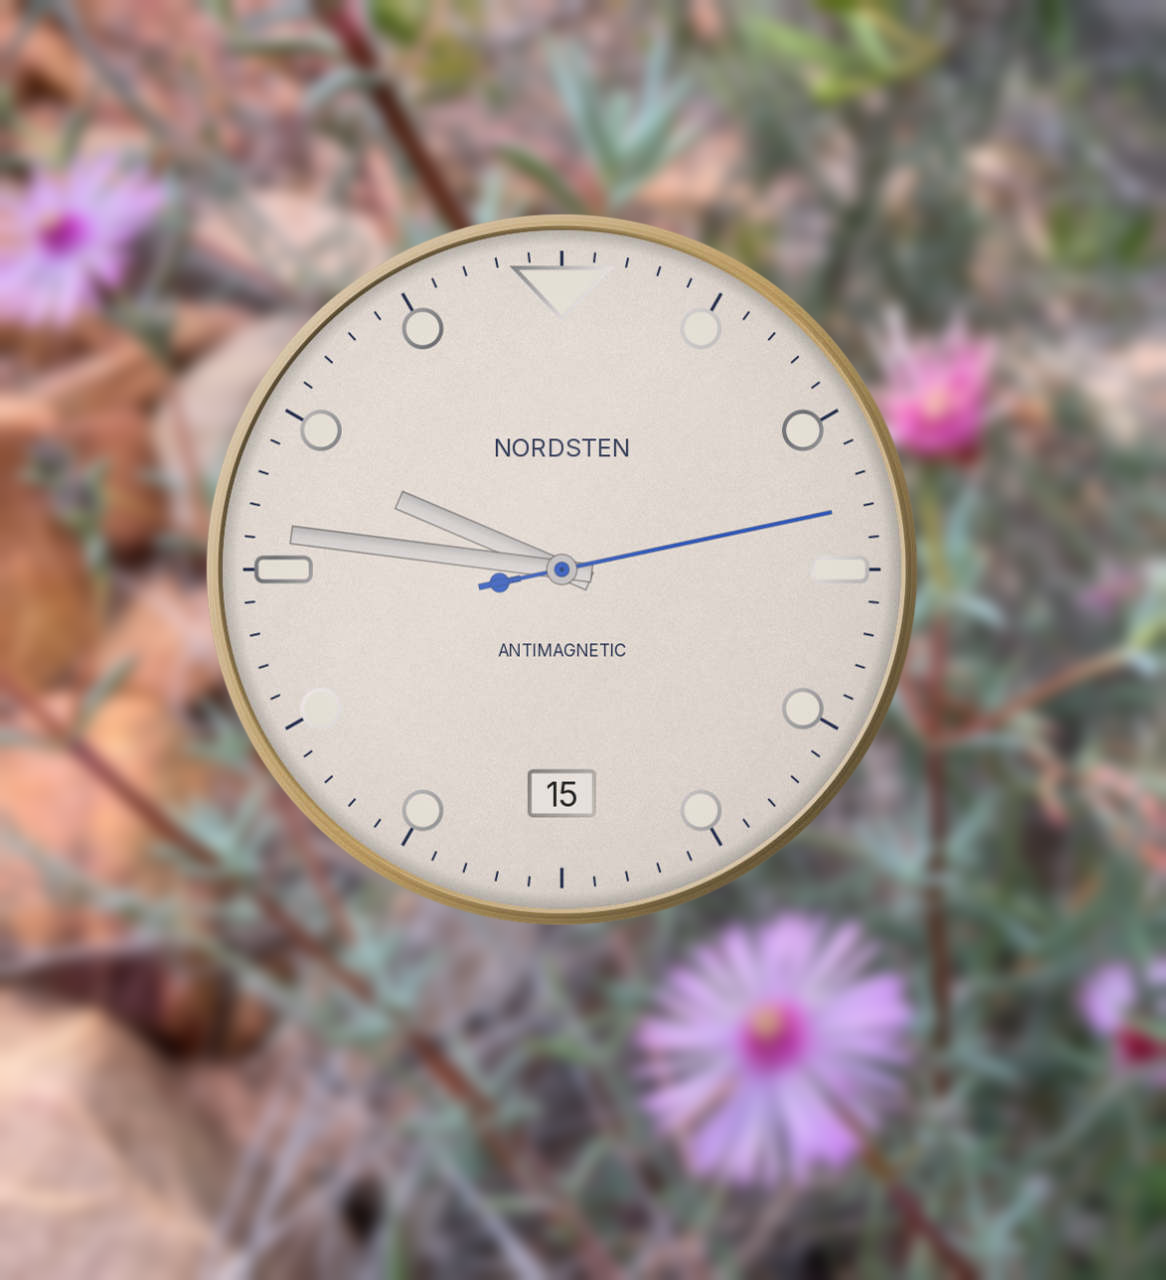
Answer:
9,46,13
